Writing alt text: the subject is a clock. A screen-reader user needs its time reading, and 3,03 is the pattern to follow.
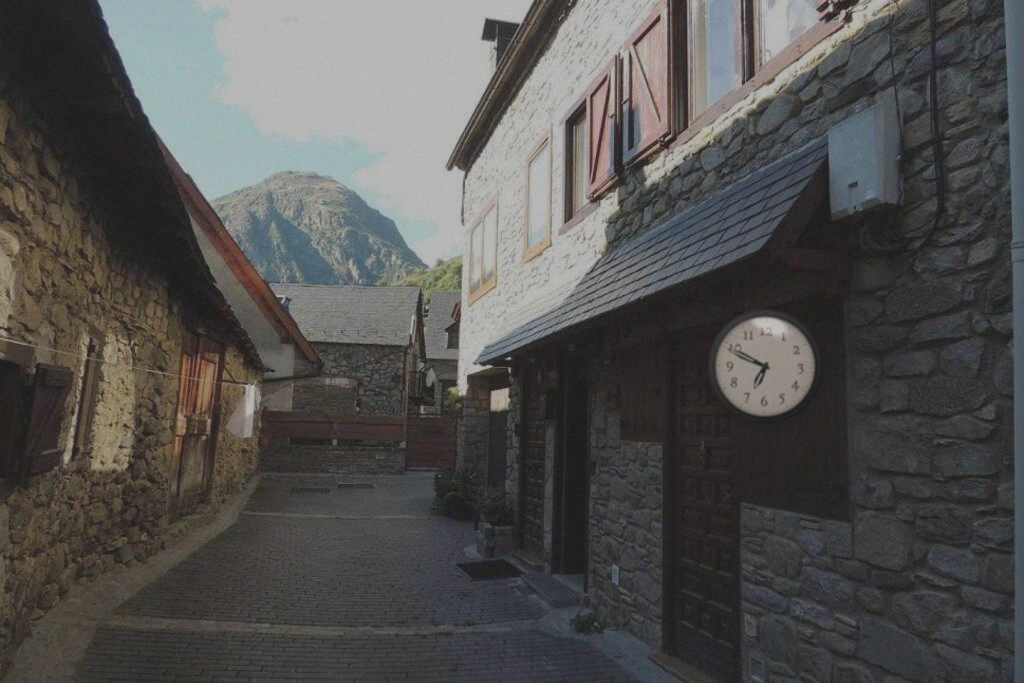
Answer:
6,49
